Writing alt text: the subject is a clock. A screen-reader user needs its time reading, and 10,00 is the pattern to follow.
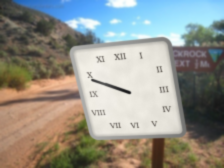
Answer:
9,49
